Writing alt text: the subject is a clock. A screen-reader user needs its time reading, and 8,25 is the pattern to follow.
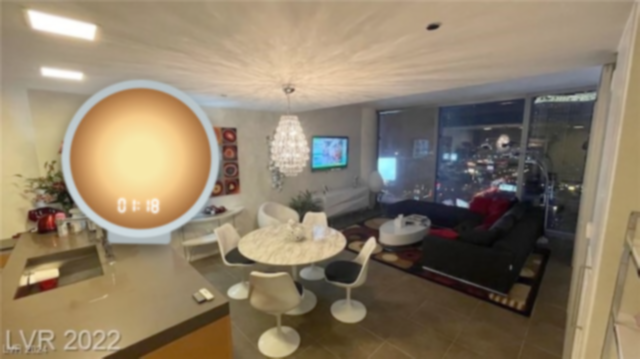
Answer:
1,18
